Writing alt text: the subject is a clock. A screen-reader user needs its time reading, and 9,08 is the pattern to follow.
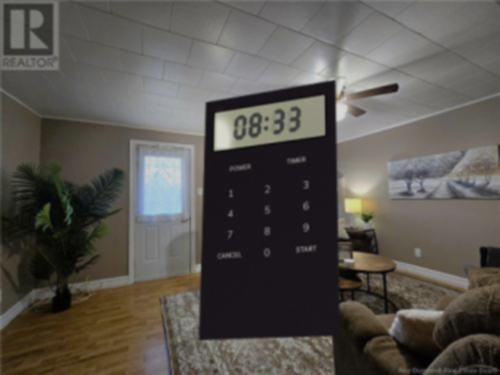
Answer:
8,33
